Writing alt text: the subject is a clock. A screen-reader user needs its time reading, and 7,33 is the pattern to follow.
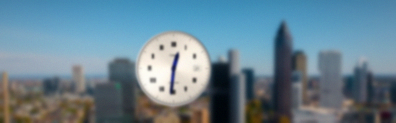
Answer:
12,31
